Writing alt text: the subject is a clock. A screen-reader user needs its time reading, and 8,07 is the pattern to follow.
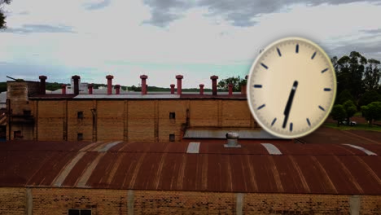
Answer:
6,32
